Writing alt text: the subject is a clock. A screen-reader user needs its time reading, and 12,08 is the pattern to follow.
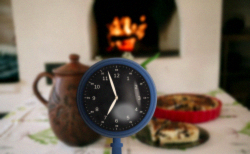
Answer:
6,57
